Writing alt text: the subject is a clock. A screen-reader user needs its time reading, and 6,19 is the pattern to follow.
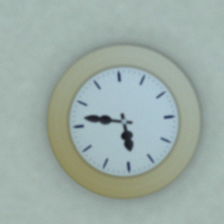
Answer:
5,47
